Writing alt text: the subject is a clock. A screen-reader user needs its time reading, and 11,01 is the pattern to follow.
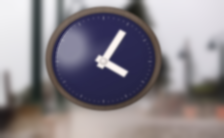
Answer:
4,05
